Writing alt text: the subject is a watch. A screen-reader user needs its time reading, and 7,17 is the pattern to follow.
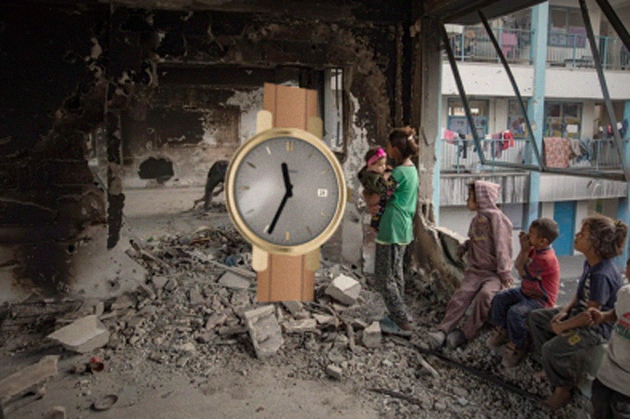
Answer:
11,34
